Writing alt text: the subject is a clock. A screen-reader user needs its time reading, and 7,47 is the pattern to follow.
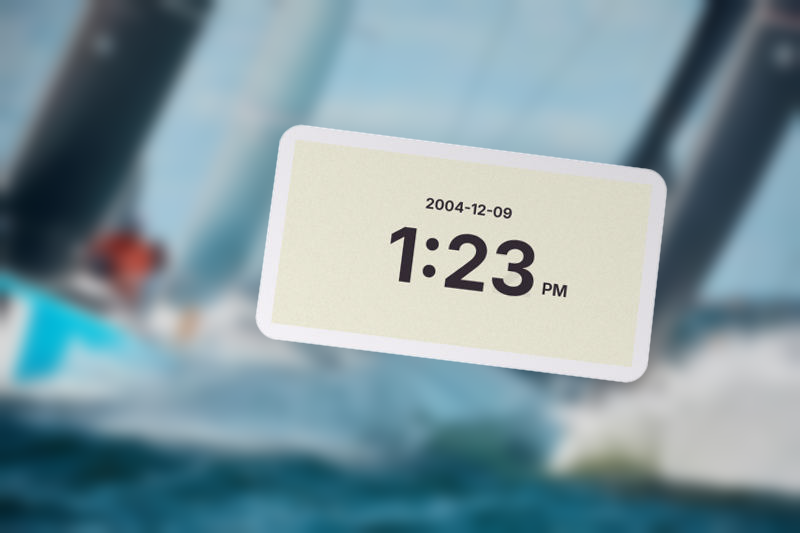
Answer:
1,23
